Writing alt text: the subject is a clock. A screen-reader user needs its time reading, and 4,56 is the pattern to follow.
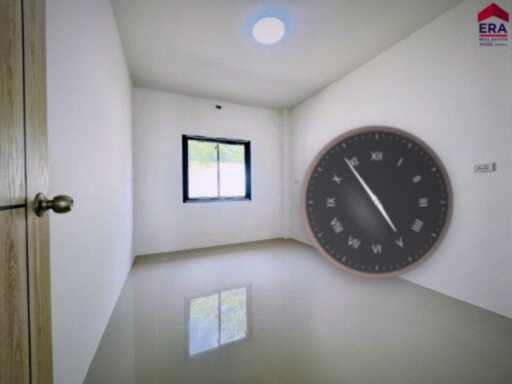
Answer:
4,54
